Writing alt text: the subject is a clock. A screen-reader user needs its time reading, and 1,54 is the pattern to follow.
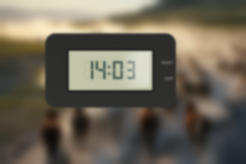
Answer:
14,03
